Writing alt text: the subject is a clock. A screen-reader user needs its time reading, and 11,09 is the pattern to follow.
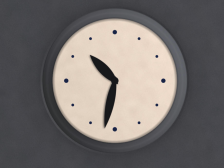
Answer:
10,32
